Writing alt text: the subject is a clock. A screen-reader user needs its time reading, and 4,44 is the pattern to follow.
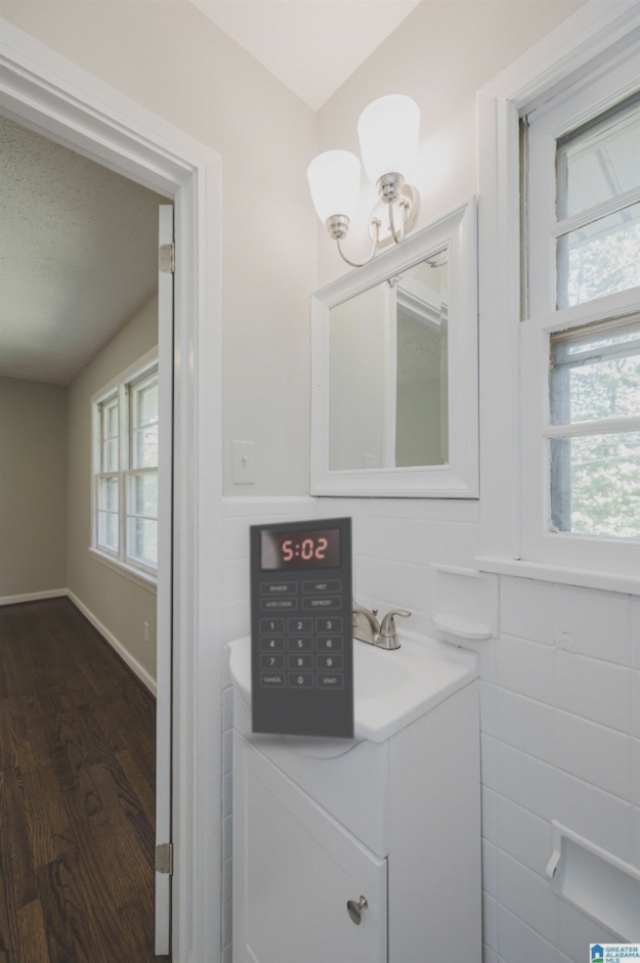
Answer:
5,02
